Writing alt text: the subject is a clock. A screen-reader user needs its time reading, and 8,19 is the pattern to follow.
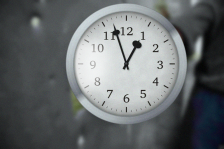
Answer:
12,57
